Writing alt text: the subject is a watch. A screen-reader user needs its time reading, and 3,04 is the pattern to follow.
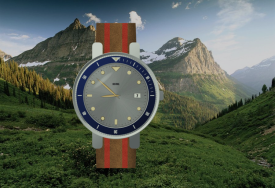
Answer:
8,52
